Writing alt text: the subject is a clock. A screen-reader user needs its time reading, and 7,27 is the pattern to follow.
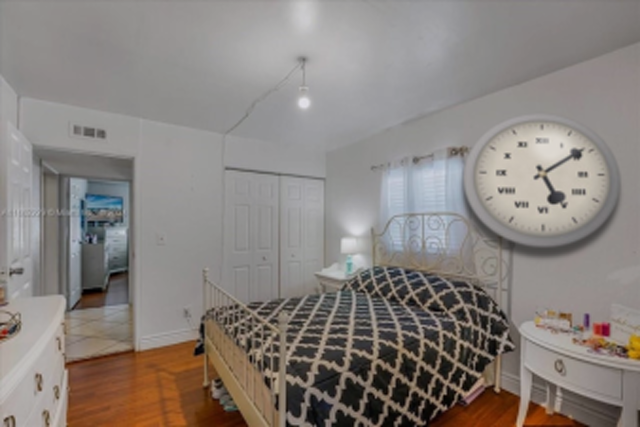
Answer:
5,09
